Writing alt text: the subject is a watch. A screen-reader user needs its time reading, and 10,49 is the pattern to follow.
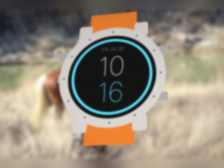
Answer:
10,16
